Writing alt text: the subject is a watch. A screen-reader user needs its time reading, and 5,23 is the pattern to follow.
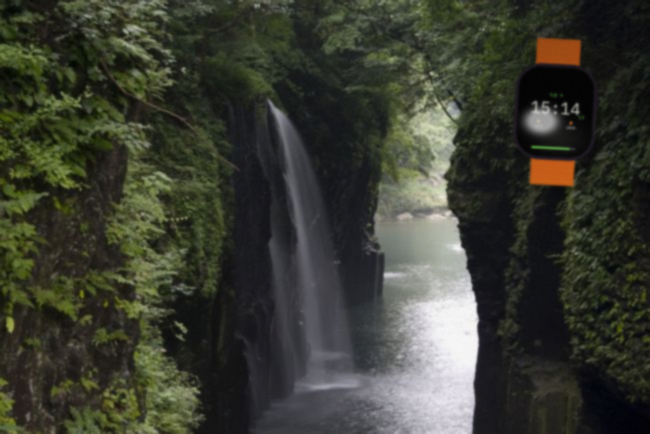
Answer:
15,14
